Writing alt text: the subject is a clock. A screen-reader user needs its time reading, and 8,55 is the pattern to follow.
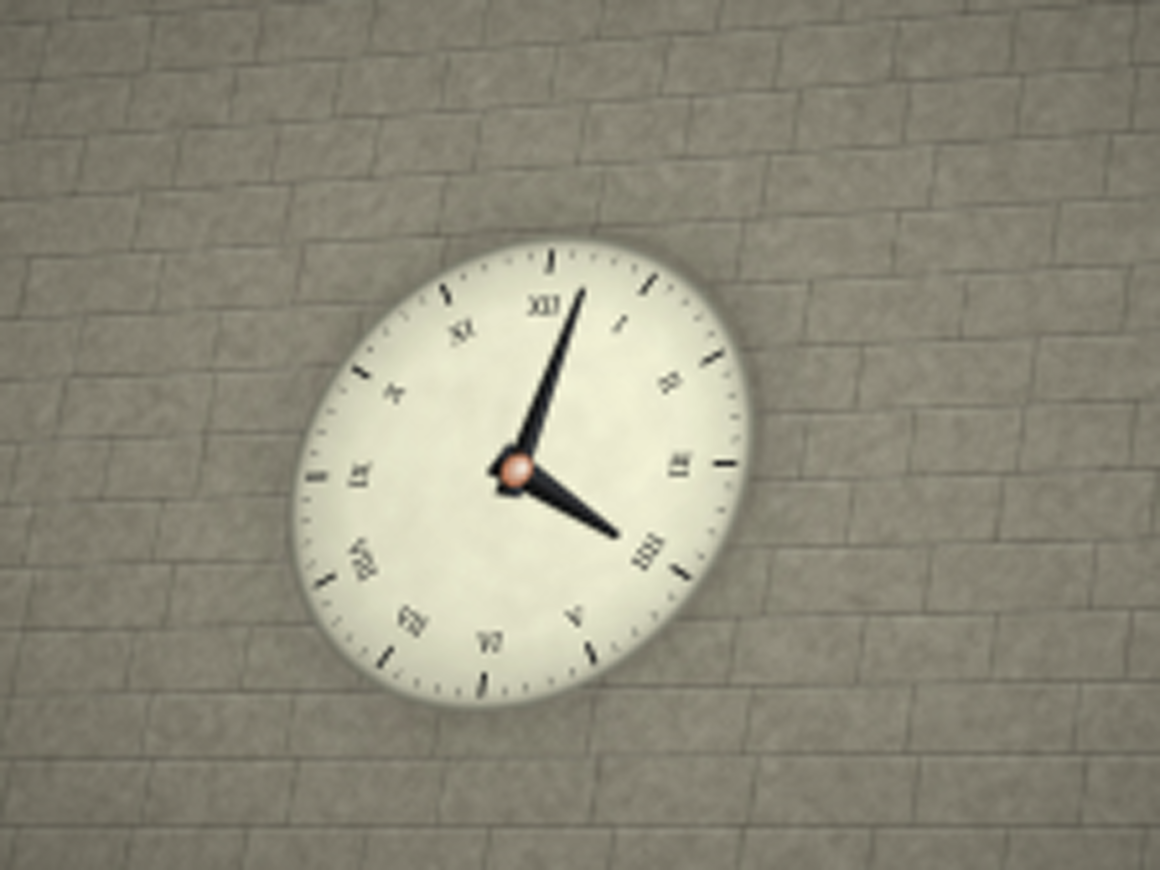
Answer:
4,02
